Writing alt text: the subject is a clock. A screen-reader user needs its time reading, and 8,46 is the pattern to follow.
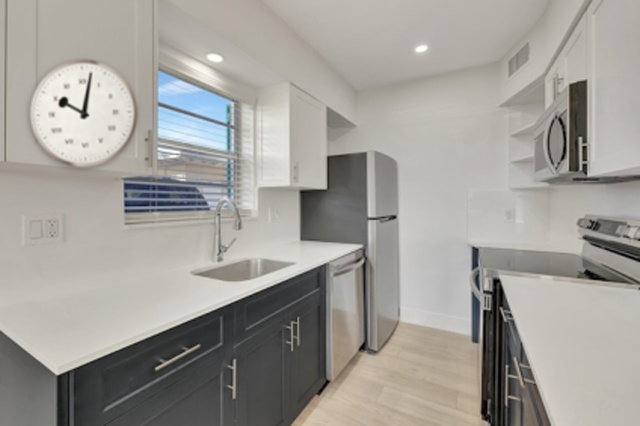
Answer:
10,02
